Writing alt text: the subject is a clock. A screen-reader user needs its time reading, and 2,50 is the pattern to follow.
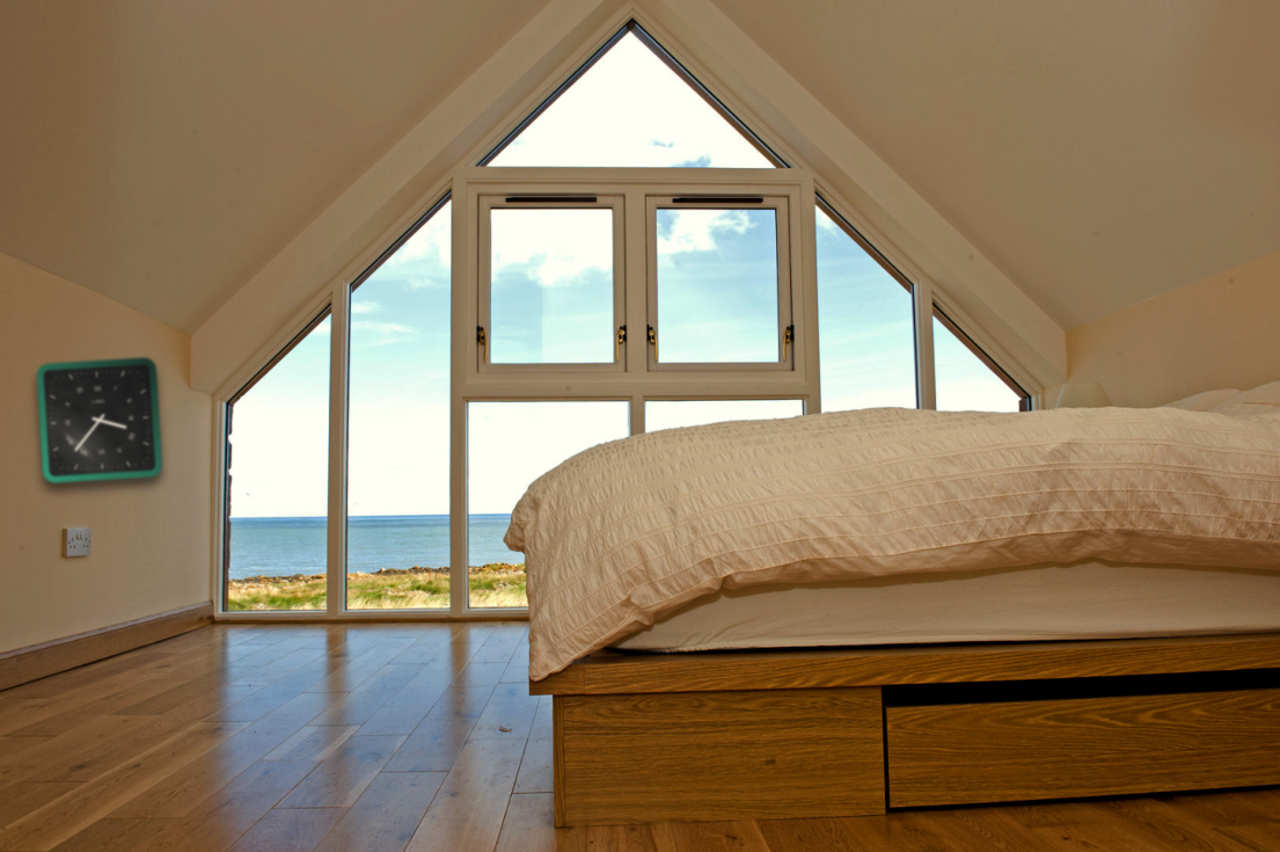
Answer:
3,37
